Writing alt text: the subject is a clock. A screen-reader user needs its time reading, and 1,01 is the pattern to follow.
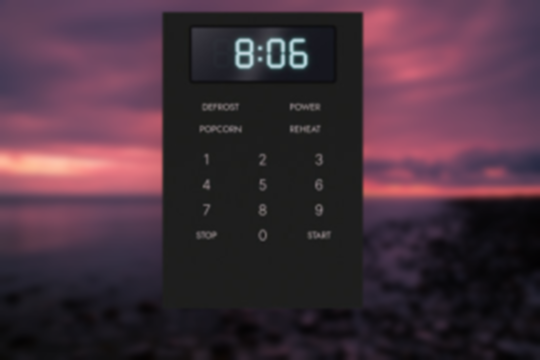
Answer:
8,06
